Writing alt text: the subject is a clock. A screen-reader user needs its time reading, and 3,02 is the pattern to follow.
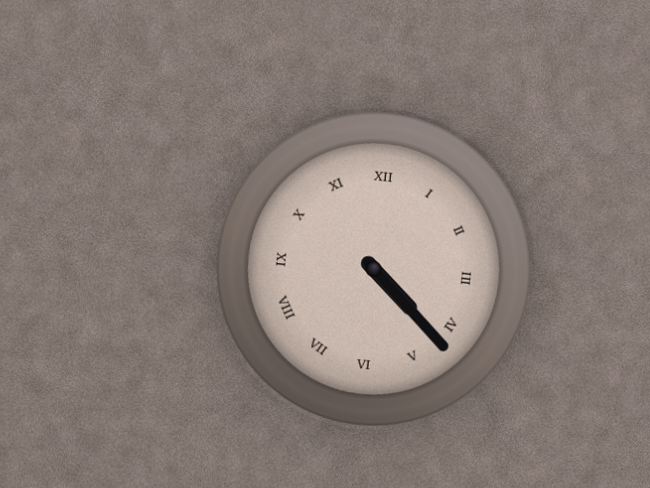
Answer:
4,22
